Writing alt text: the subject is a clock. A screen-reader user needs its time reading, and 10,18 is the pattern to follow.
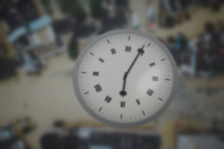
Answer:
6,04
